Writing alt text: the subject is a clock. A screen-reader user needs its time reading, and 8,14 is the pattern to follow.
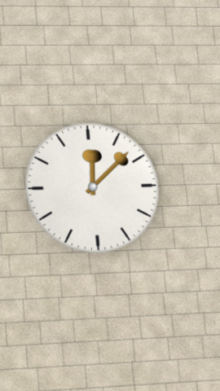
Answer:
12,08
